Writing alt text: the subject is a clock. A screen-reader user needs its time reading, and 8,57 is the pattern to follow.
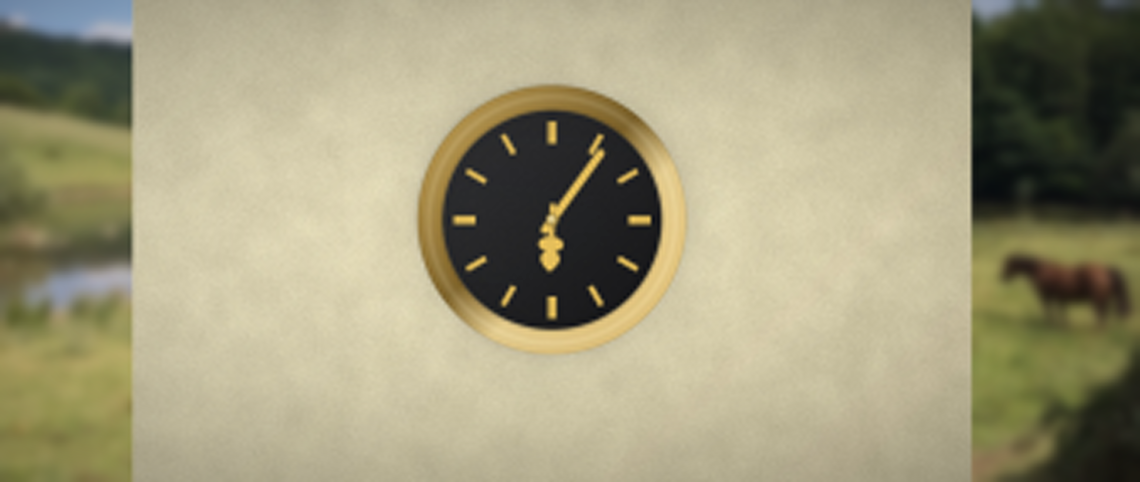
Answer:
6,06
